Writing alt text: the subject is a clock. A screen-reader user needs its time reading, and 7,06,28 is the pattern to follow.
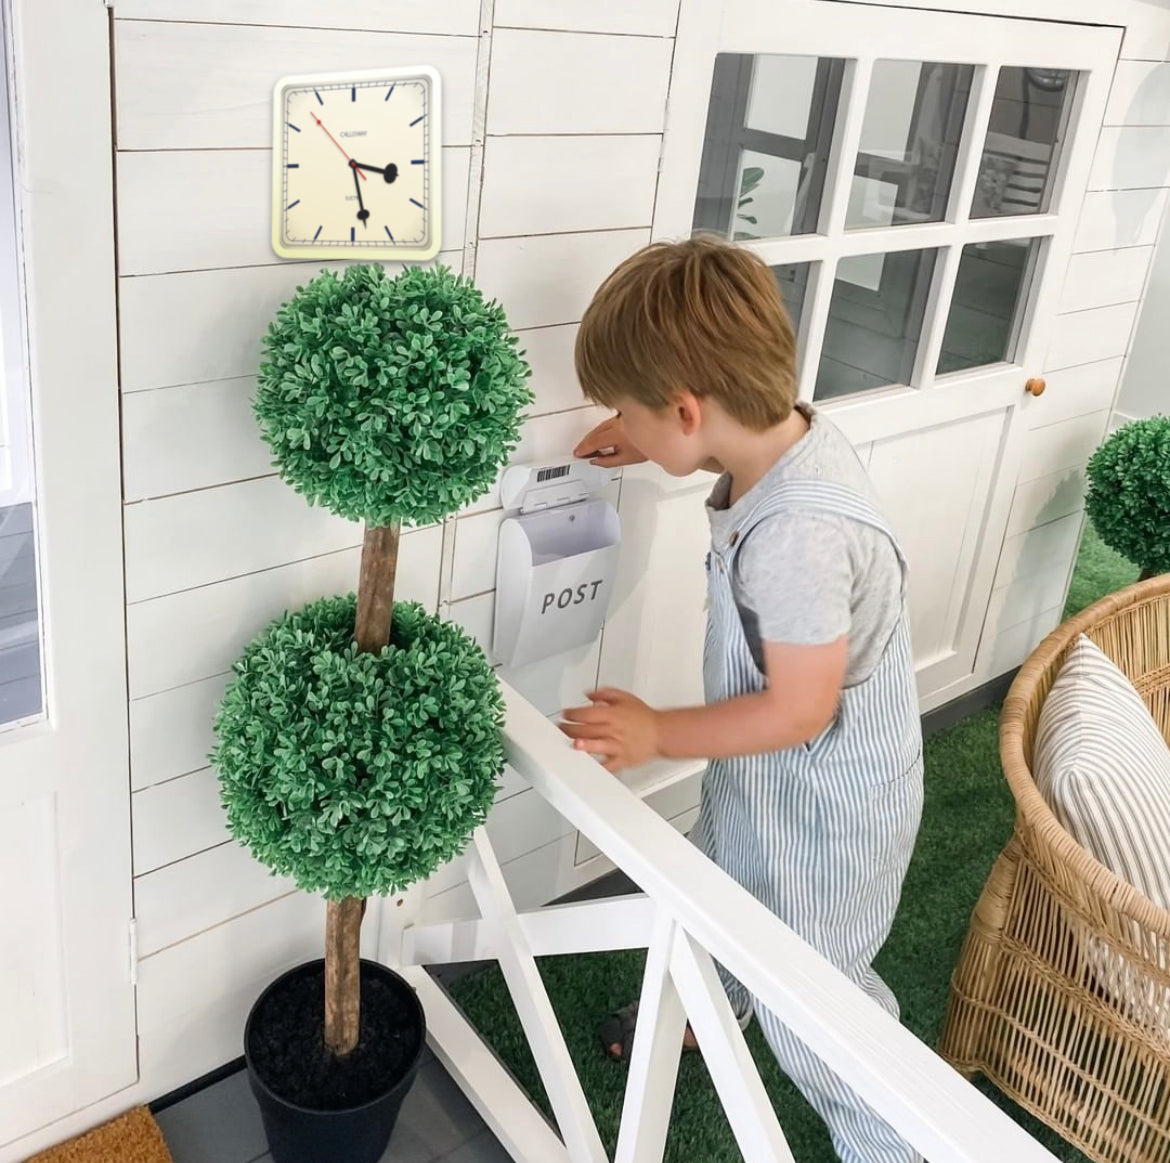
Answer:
3,27,53
